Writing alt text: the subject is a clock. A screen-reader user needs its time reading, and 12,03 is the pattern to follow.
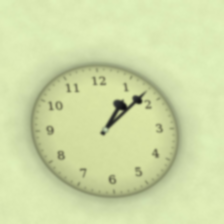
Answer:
1,08
